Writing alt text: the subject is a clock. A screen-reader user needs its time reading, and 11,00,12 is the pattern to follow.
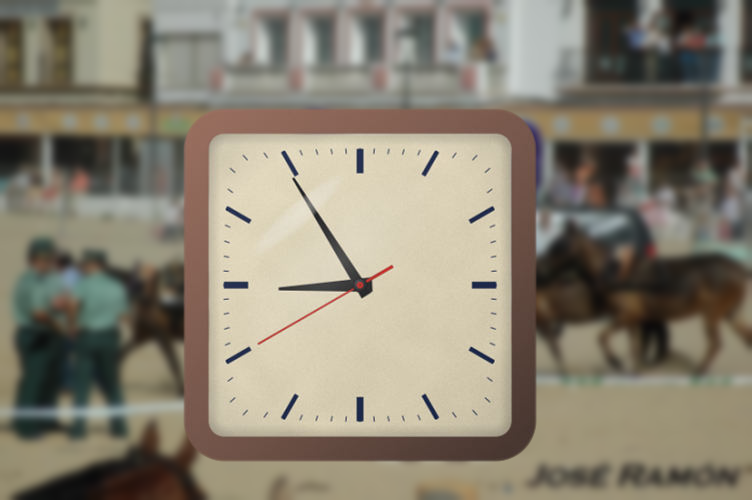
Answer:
8,54,40
